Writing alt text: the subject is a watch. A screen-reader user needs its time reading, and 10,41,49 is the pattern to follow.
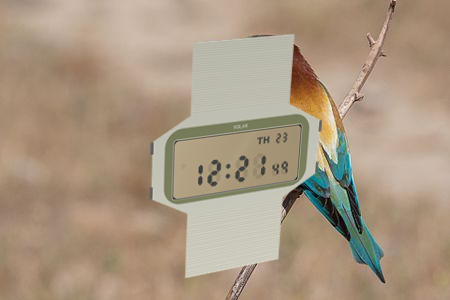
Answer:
12,21,49
